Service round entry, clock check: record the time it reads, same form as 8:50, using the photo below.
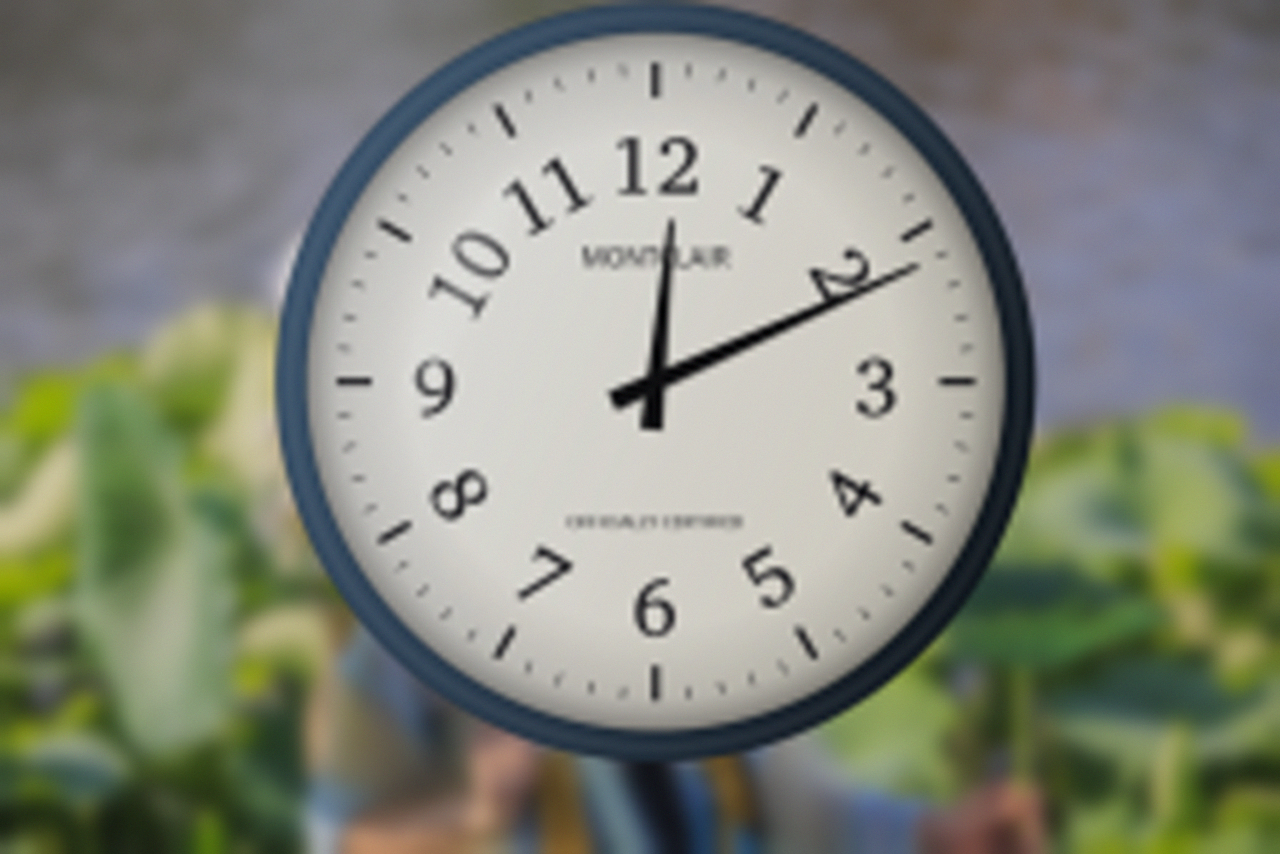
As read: 12:11
